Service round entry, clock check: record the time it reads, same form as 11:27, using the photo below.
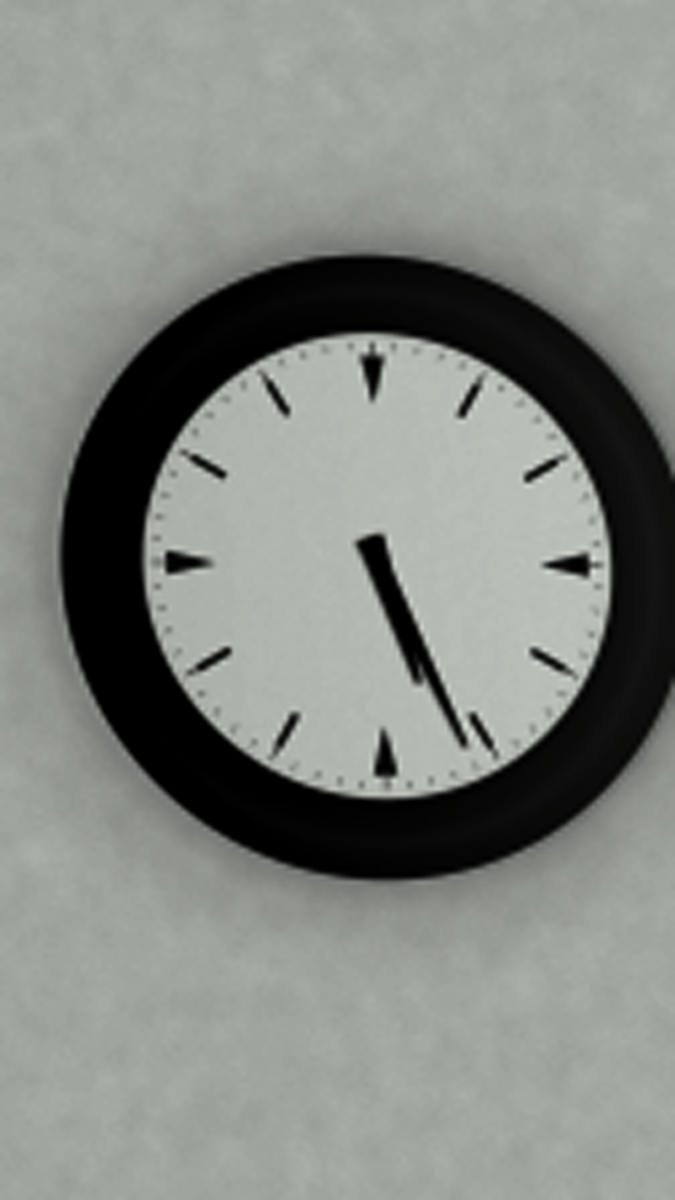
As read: 5:26
